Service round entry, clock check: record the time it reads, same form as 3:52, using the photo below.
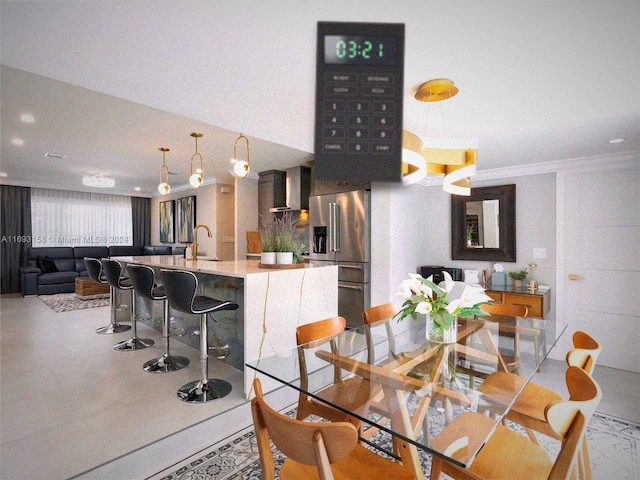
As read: 3:21
